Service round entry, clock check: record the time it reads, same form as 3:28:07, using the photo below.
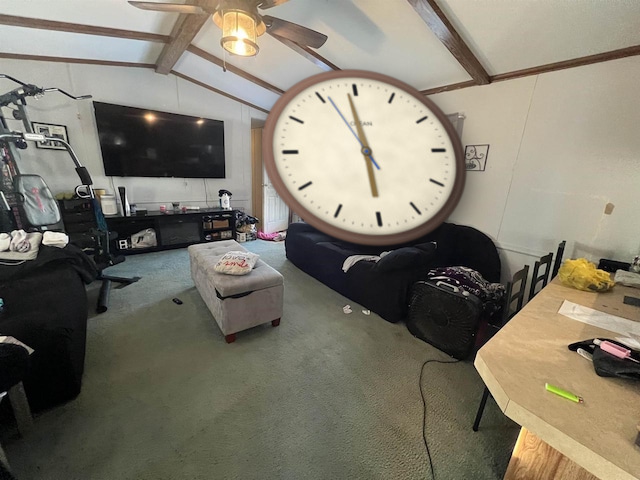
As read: 5:58:56
